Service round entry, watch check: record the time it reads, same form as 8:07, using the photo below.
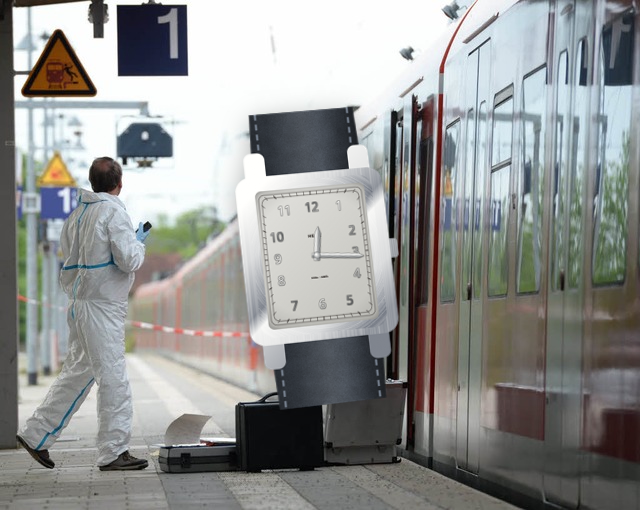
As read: 12:16
